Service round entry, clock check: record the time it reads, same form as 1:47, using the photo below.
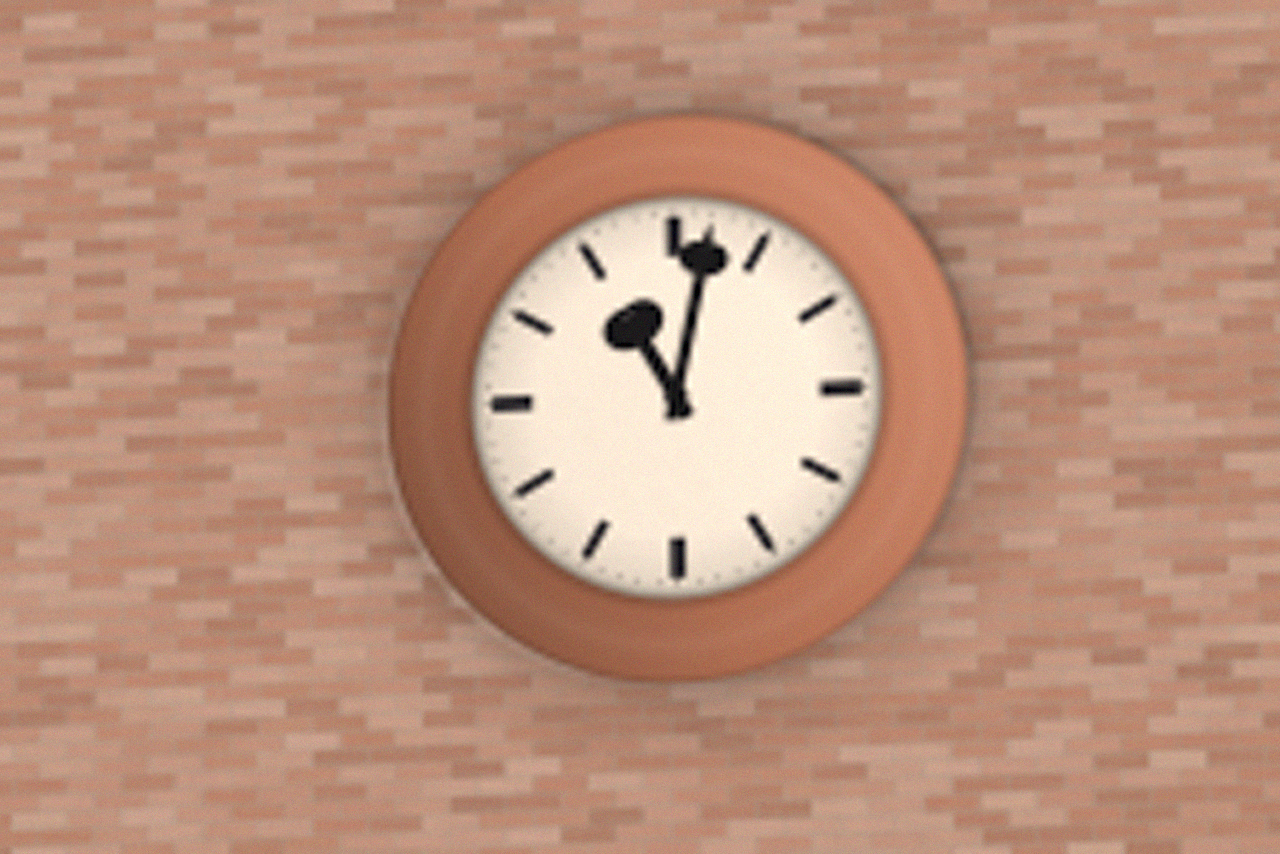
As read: 11:02
